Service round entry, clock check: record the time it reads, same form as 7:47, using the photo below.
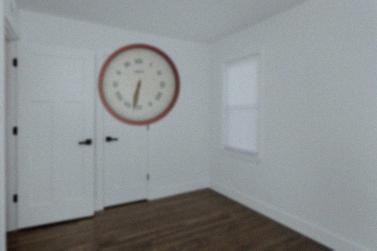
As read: 6:32
